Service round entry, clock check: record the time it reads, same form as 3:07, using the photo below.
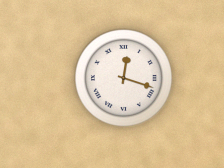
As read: 12:18
